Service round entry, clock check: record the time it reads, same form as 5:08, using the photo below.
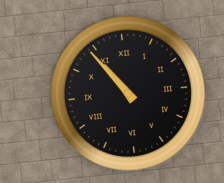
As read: 10:54
